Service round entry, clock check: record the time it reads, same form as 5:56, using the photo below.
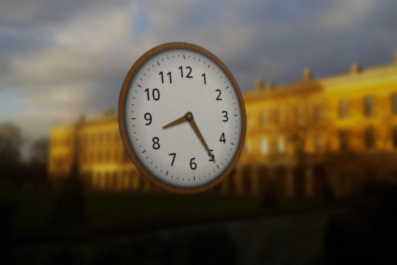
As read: 8:25
